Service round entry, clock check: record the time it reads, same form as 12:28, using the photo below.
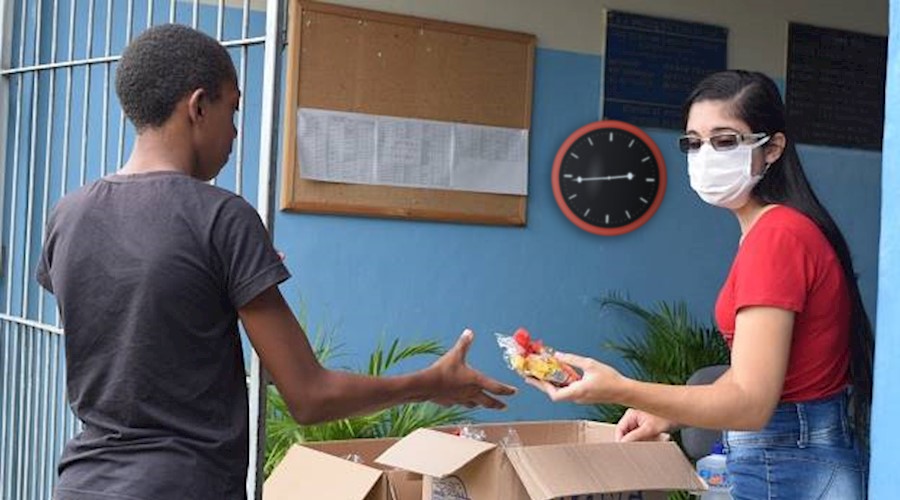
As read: 2:44
